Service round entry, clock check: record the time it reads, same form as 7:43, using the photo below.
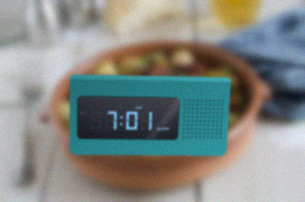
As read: 7:01
